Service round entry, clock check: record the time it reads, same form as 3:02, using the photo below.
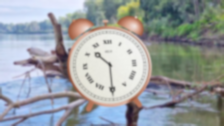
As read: 10:30
